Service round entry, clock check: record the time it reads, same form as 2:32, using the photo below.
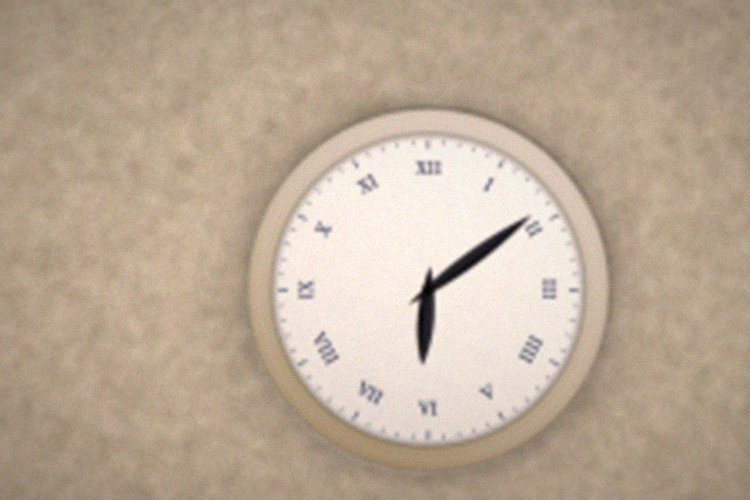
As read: 6:09
